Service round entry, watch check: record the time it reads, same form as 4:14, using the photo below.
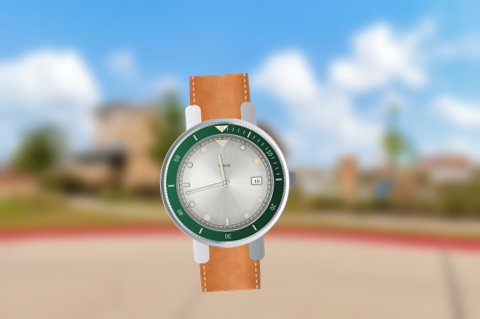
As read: 11:43
